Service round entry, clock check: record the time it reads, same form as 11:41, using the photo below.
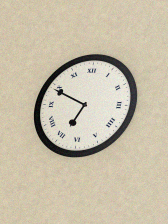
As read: 6:49
